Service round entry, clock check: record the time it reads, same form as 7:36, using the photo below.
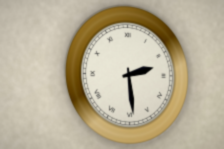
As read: 2:29
